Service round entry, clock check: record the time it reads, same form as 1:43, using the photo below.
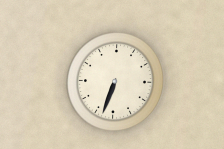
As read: 6:33
